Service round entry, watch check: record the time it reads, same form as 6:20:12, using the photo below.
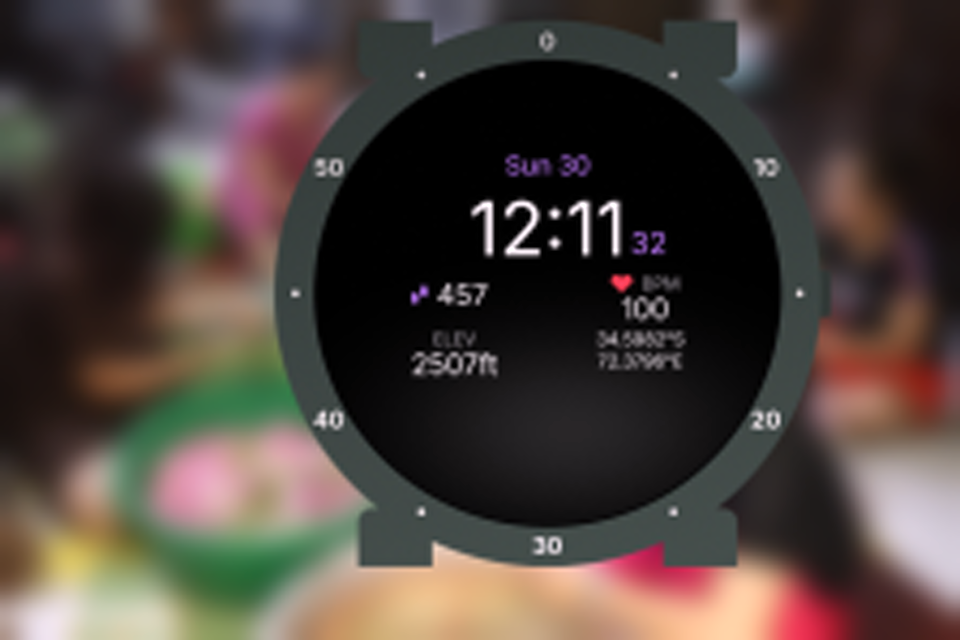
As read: 12:11:32
